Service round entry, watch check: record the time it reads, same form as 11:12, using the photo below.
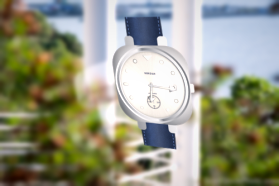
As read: 6:16
